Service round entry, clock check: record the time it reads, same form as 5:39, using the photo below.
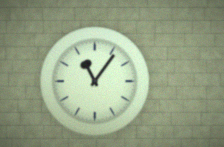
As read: 11:06
